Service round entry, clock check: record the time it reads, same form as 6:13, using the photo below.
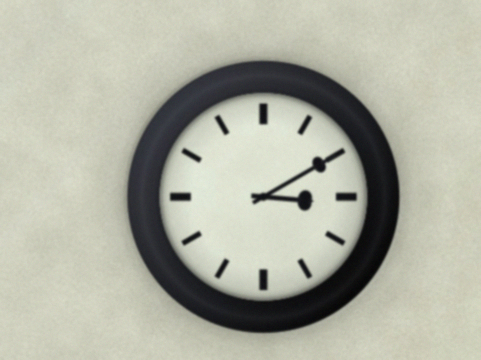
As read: 3:10
